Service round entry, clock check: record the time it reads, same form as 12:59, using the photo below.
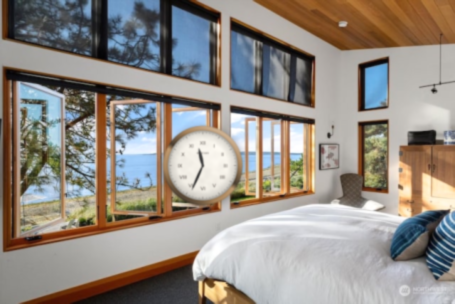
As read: 11:34
